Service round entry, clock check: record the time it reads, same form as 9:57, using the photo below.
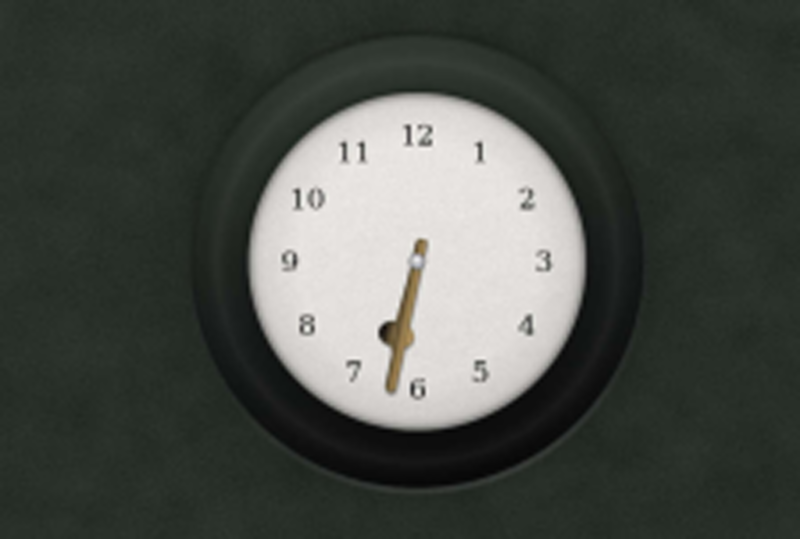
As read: 6:32
